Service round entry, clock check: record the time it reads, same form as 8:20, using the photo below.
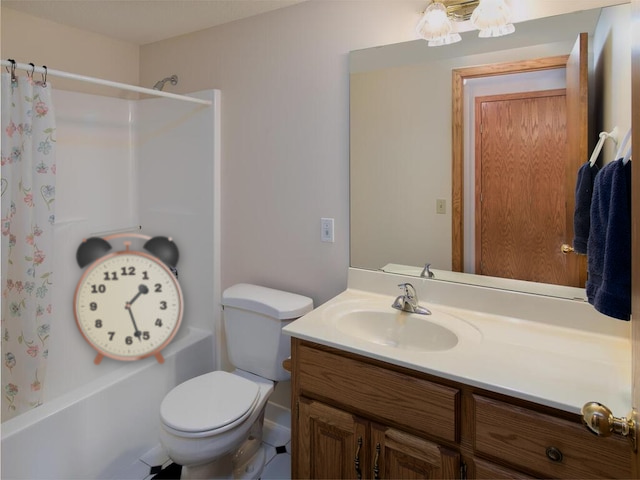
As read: 1:27
